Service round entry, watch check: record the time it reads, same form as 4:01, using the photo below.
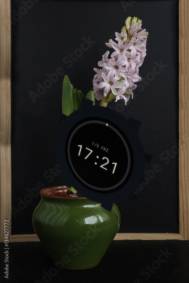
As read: 17:21
